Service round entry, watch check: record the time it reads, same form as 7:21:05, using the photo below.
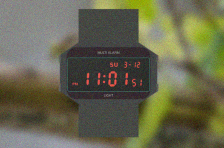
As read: 11:01:51
